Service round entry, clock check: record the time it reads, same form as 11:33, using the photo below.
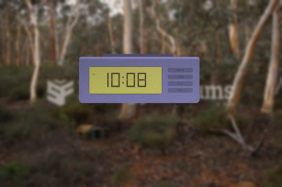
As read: 10:08
